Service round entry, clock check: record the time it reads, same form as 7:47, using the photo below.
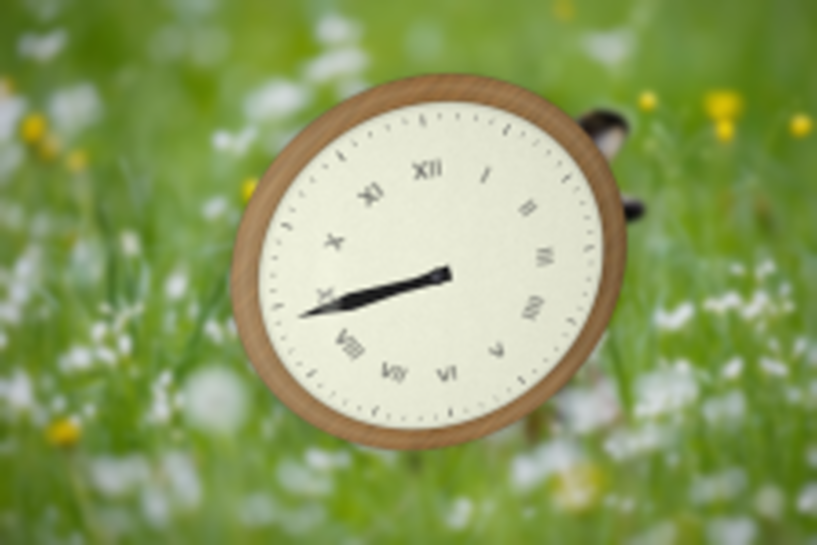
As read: 8:44
